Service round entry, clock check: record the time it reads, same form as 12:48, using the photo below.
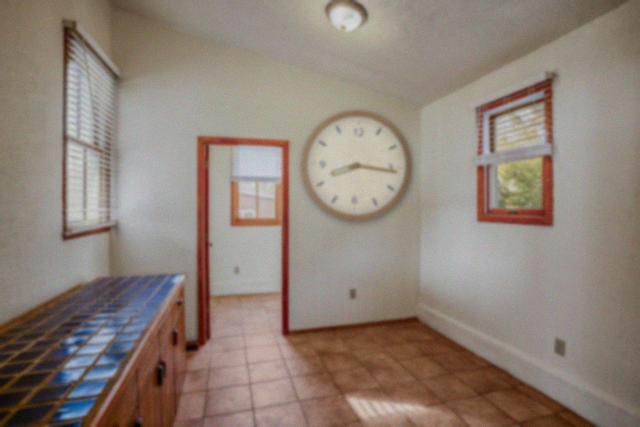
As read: 8:16
